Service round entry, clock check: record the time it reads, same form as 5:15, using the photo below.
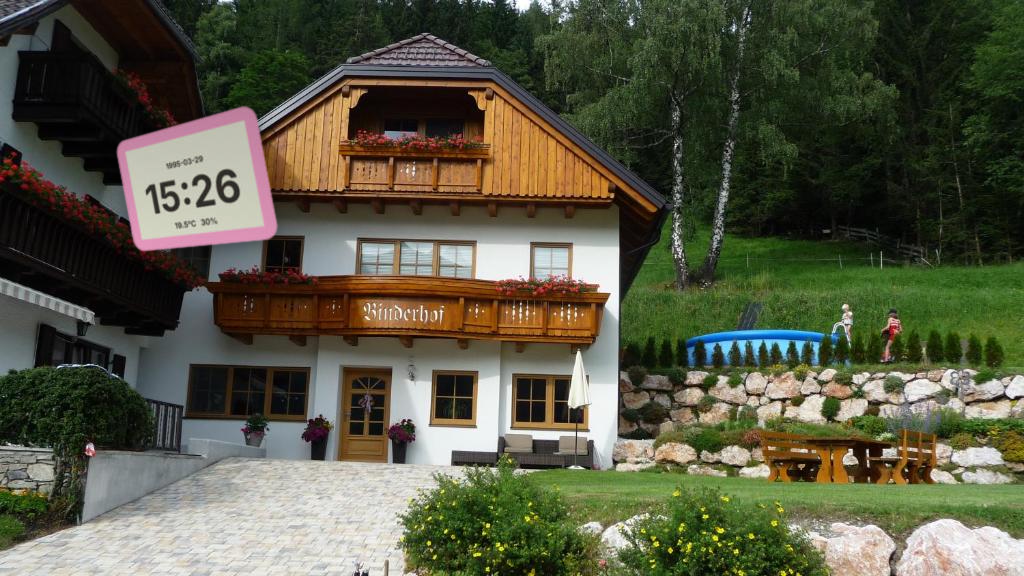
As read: 15:26
